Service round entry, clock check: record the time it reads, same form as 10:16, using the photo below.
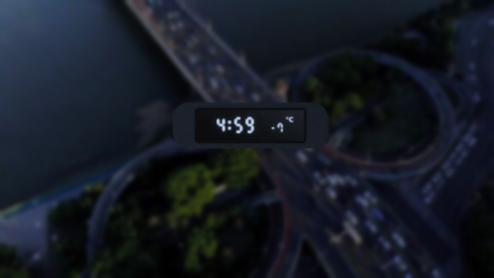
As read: 4:59
